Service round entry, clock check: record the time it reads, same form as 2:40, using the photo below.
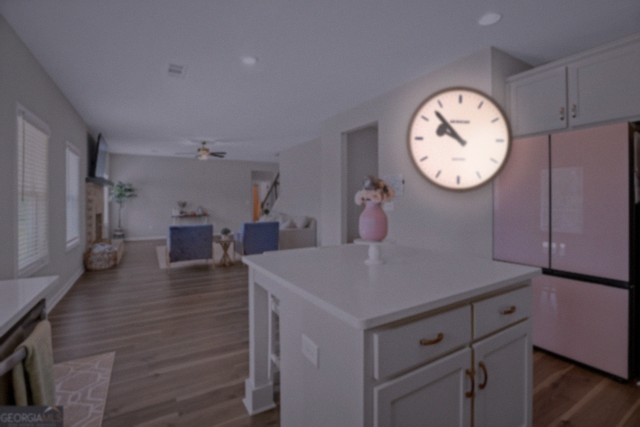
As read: 9:53
